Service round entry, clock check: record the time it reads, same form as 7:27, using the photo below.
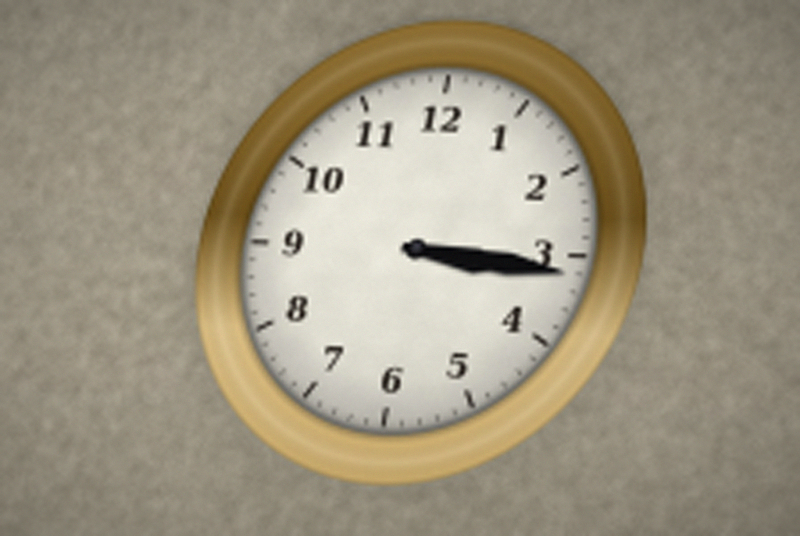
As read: 3:16
